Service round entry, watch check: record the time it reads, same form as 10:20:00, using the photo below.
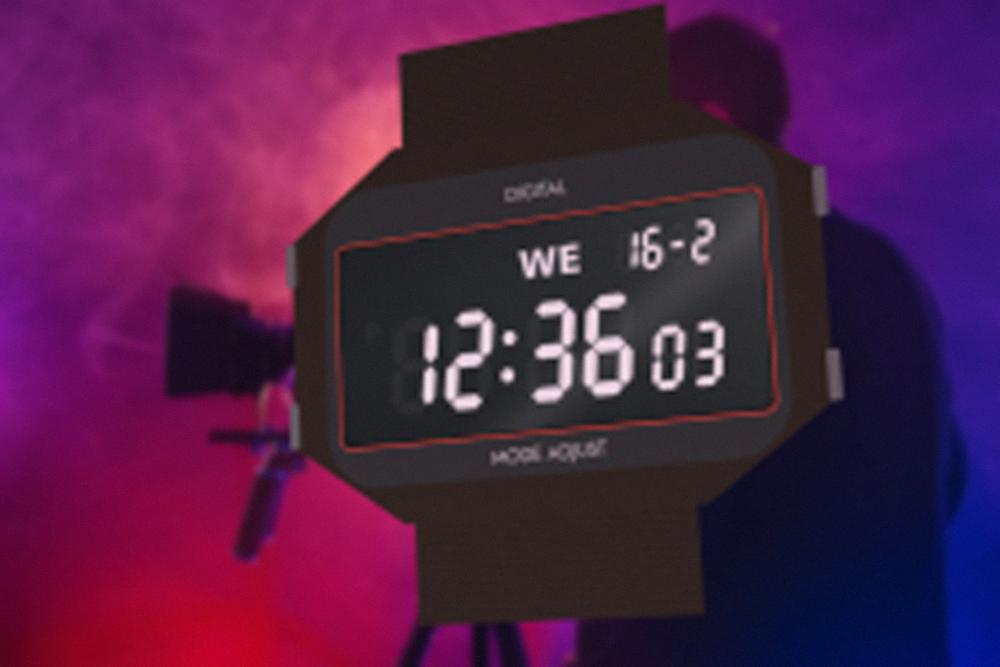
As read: 12:36:03
